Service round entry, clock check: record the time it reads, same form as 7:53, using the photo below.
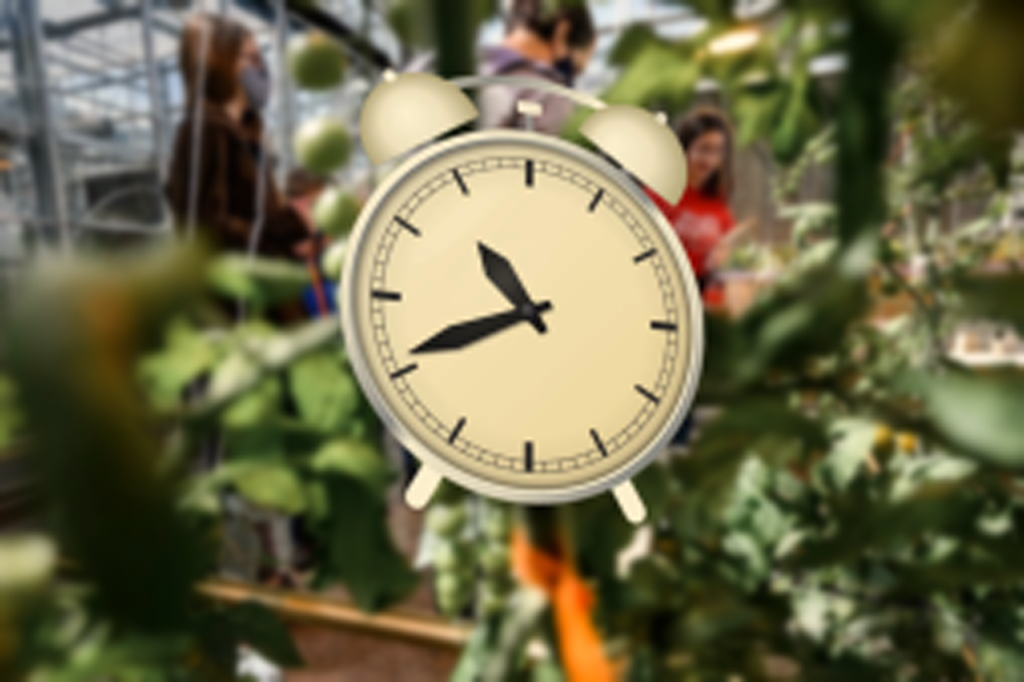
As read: 10:41
